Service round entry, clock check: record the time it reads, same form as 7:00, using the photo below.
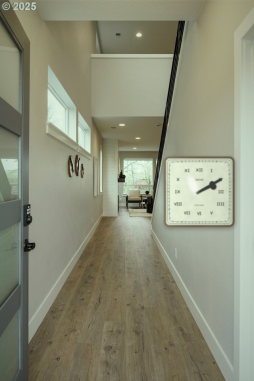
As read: 2:10
